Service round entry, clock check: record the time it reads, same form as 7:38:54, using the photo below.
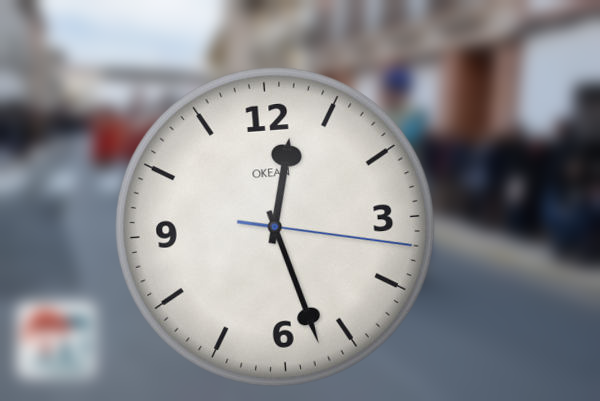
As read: 12:27:17
